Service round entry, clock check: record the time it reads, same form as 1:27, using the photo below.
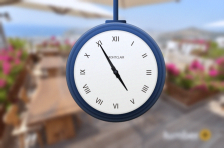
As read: 4:55
